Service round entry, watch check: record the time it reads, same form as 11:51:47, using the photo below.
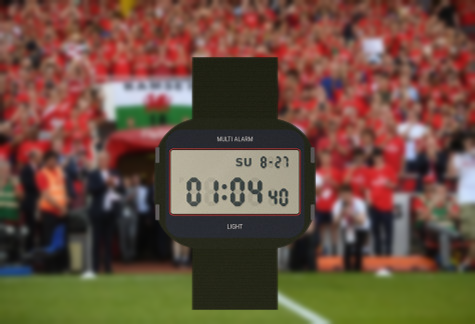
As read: 1:04:40
